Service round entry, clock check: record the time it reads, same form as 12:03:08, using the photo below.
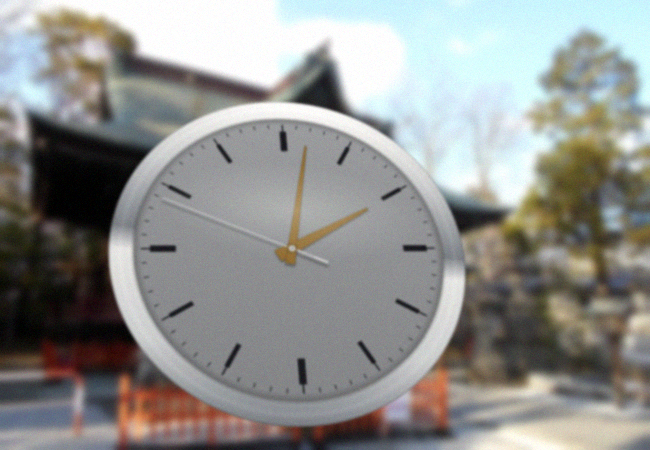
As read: 2:01:49
